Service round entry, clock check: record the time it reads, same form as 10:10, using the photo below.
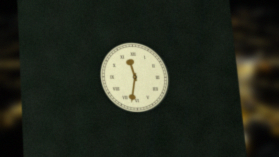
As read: 11:32
